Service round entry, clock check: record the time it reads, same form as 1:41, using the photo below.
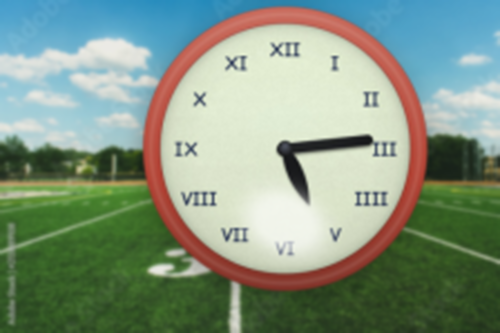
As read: 5:14
